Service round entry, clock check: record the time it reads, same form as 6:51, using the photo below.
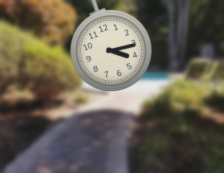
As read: 4:16
